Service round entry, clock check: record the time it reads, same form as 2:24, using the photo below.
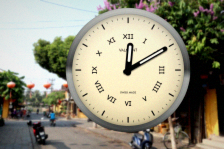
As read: 12:10
